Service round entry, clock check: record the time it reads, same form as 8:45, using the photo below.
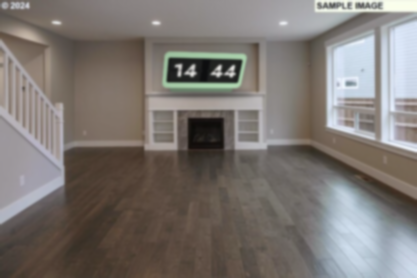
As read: 14:44
